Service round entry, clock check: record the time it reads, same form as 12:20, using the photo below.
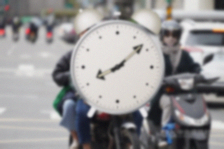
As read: 8:08
